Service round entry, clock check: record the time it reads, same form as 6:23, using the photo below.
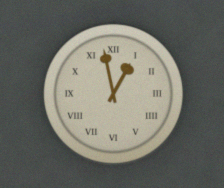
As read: 12:58
